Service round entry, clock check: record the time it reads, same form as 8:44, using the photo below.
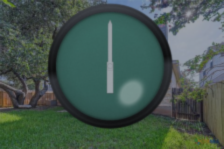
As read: 6:00
